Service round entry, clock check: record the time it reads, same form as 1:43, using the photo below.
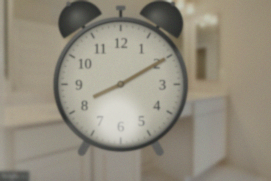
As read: 8:10
